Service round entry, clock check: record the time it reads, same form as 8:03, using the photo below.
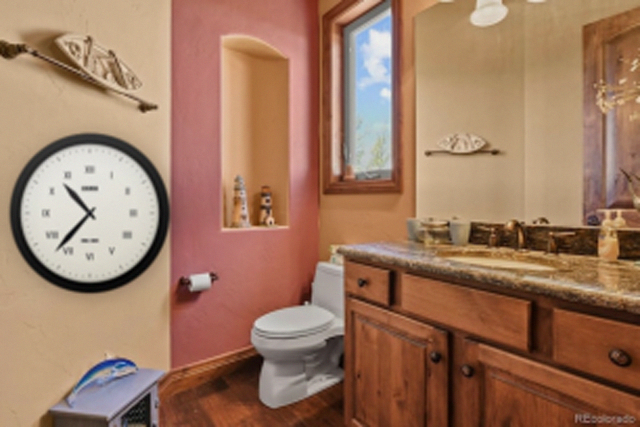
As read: 10:37
